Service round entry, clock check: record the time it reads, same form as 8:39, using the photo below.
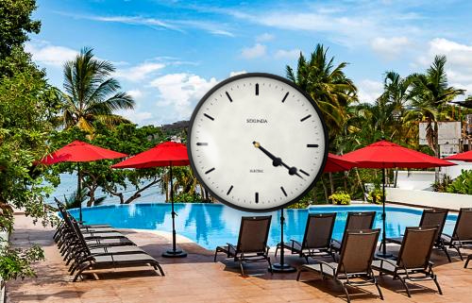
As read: 4:21
